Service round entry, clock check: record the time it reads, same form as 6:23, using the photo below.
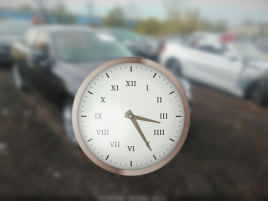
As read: 3:25
